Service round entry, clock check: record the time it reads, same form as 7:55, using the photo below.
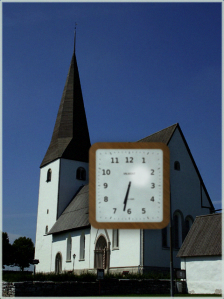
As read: 6:32
